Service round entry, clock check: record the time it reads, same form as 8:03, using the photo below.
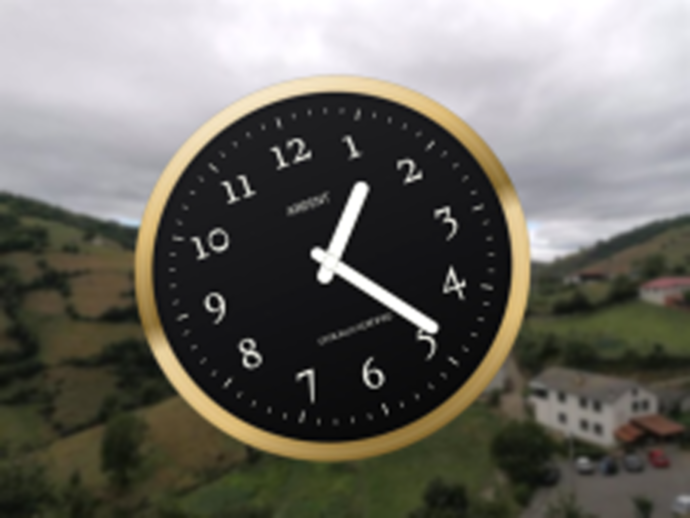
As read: 1:24
